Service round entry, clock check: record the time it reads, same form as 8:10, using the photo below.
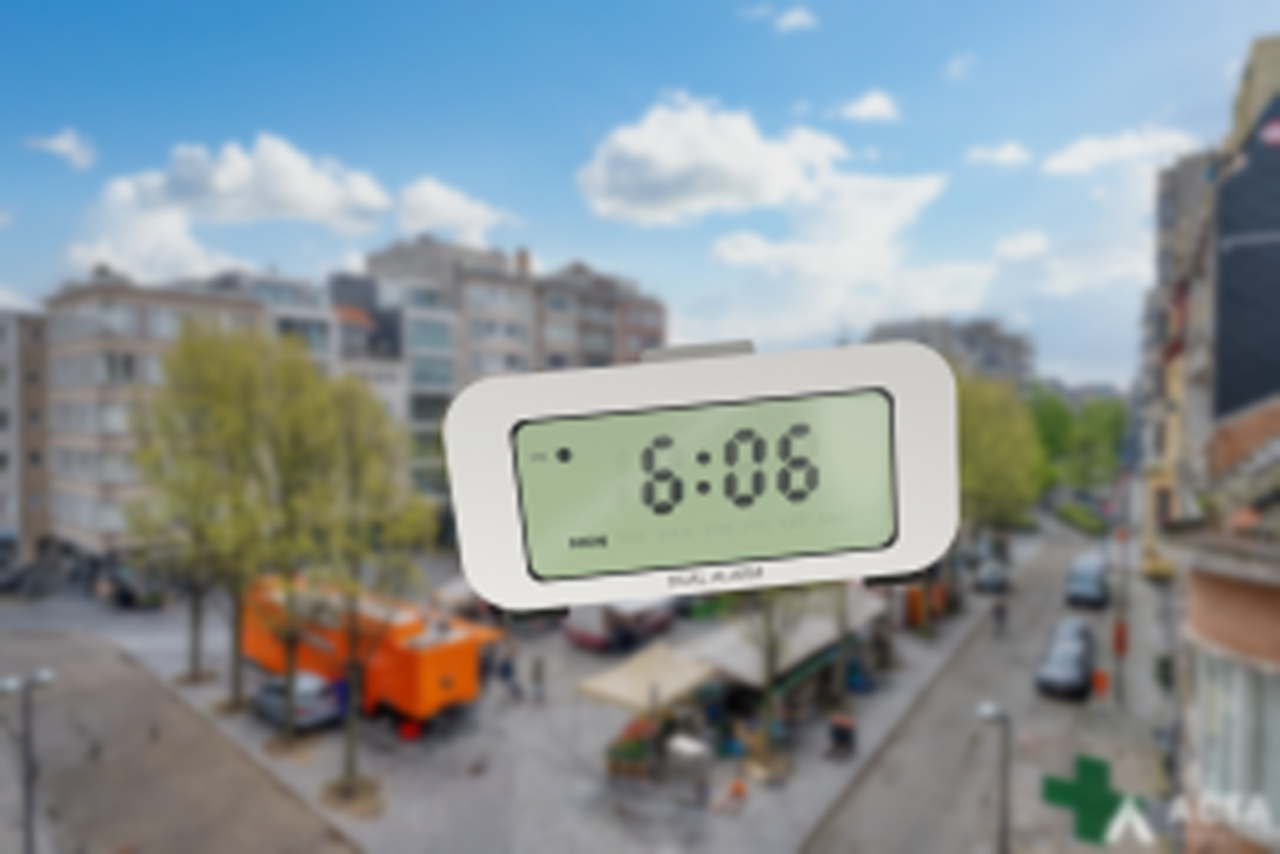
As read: 6:06
